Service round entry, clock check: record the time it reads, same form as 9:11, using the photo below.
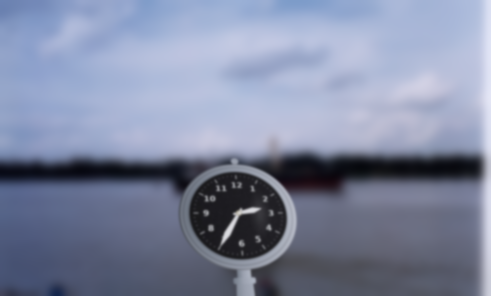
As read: 2:35
